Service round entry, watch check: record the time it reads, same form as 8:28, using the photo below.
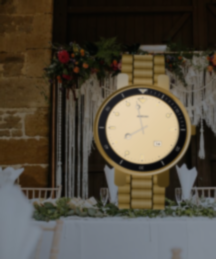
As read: 7:58
